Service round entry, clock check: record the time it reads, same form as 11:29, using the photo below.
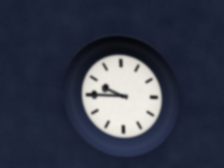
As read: 9:45
